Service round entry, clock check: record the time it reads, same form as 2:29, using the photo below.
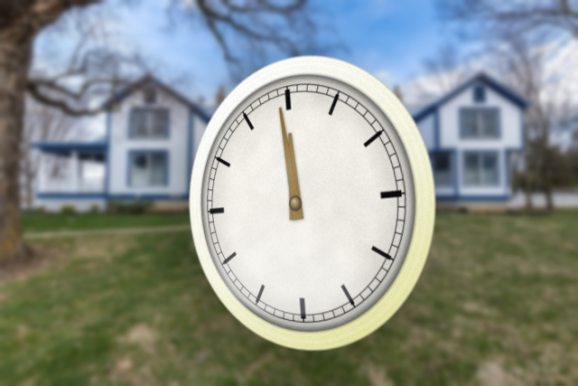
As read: 11:59
